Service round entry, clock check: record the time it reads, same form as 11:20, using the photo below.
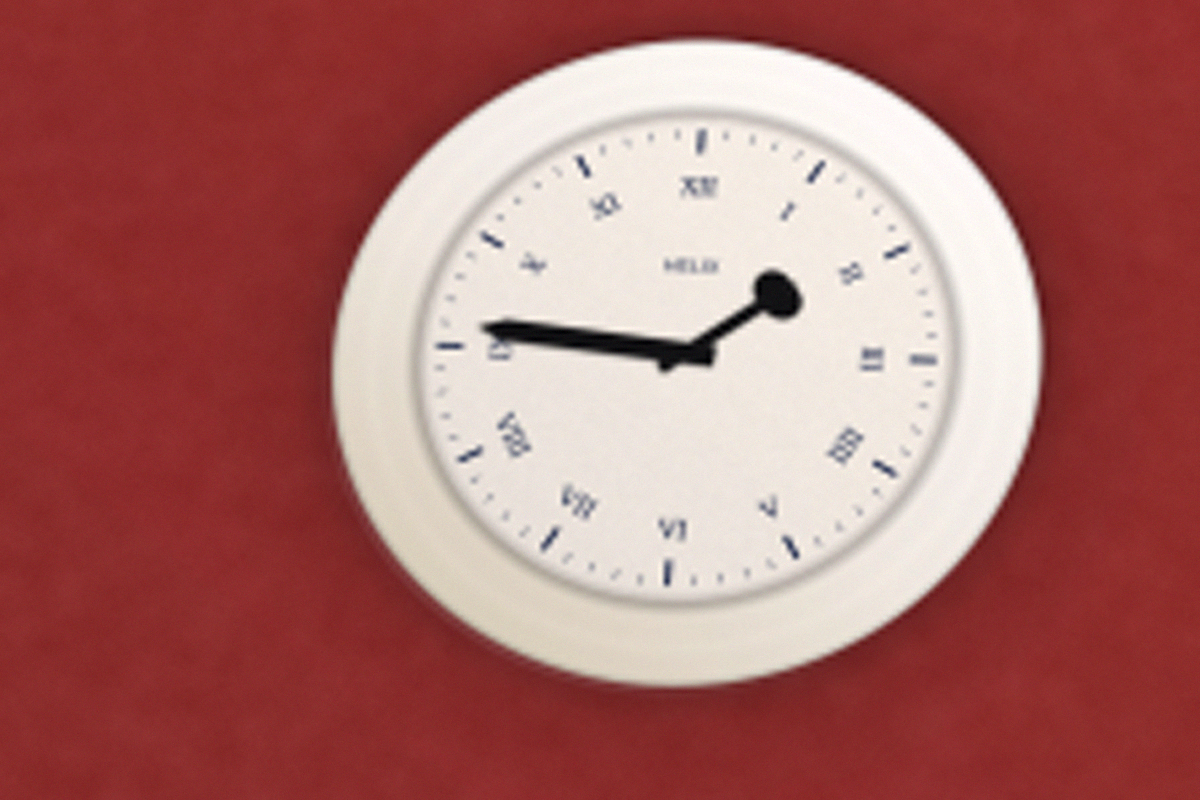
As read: 1:46
